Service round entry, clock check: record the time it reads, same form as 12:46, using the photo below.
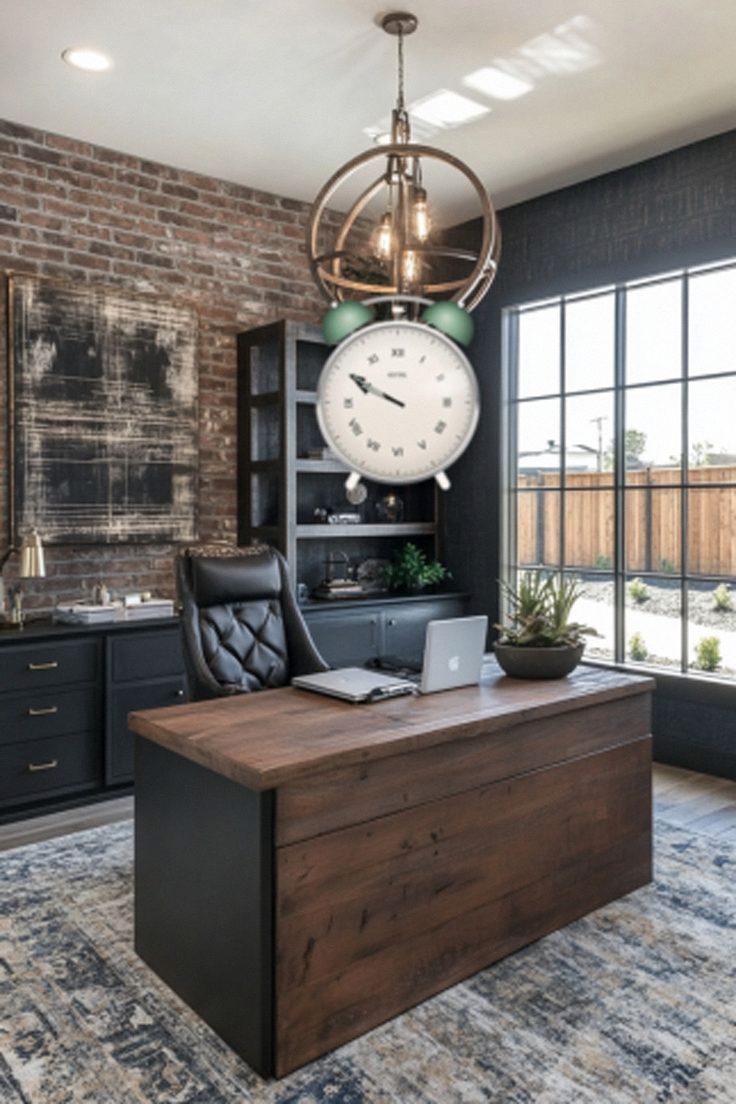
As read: 9:50
